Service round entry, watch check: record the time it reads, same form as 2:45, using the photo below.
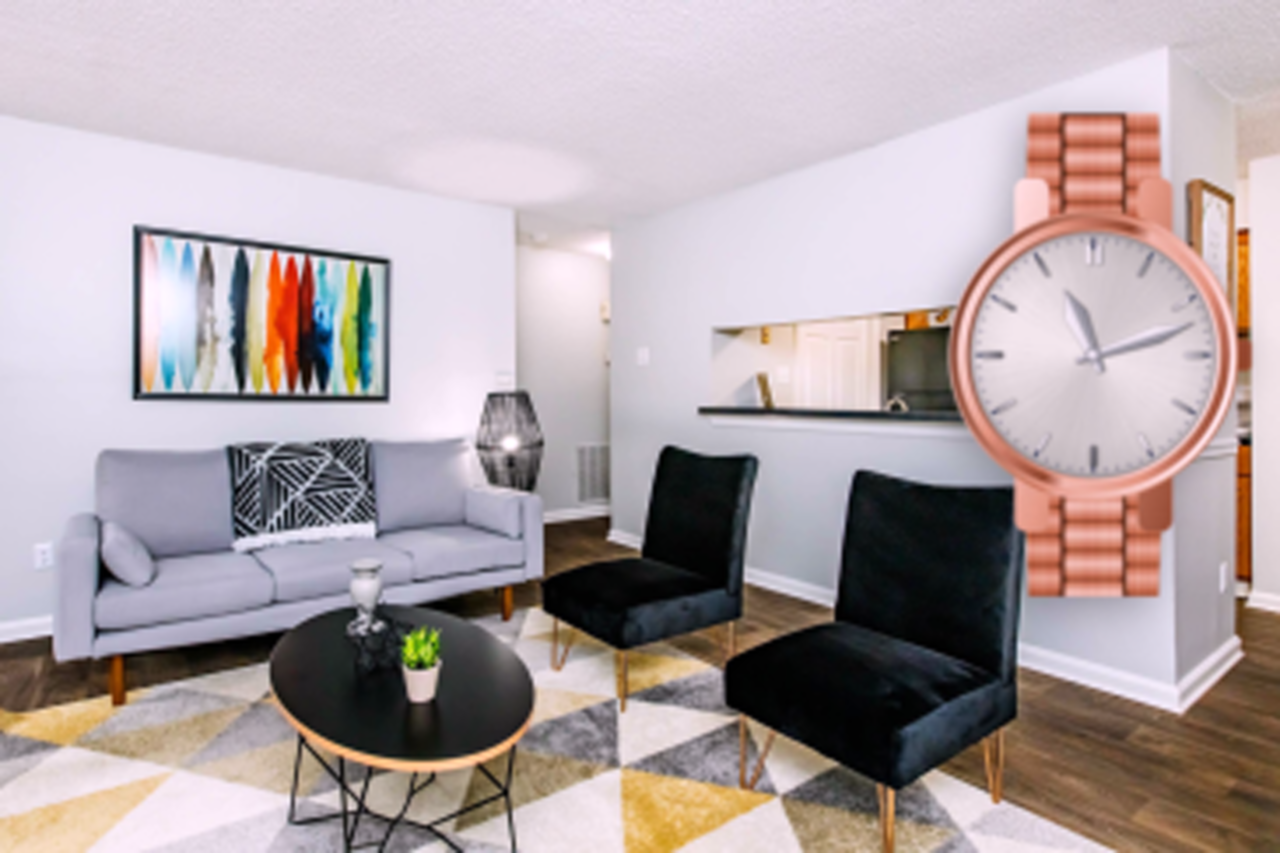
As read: 11:12
